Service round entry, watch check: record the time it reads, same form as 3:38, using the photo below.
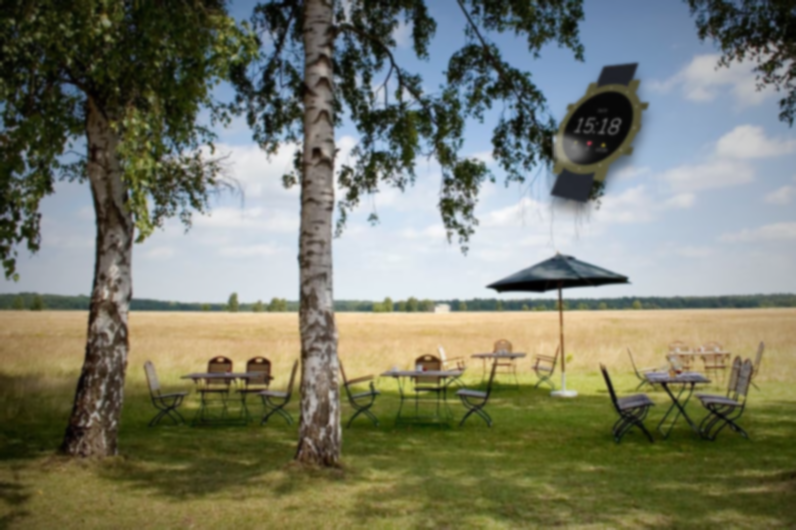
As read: 15:18
